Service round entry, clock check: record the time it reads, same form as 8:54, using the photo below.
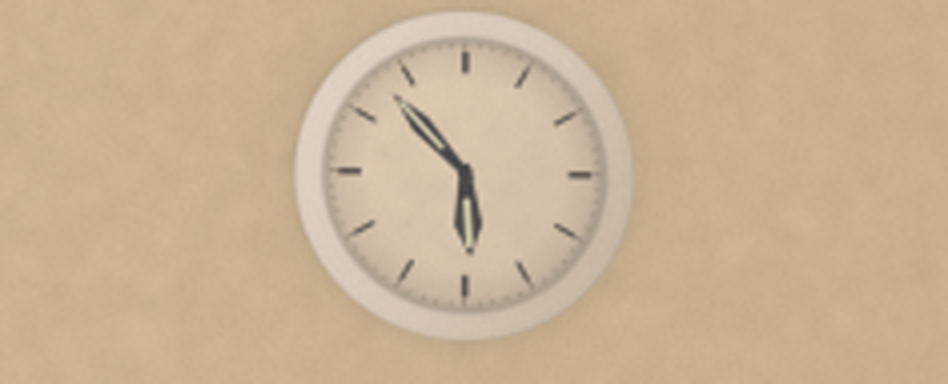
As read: 5:53
